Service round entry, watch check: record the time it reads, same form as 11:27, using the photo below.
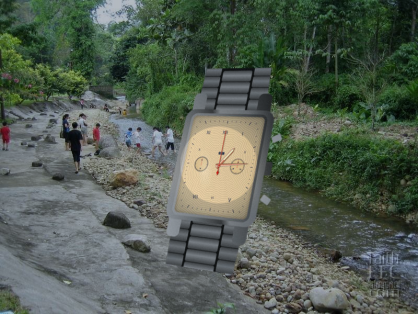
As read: 1:14
